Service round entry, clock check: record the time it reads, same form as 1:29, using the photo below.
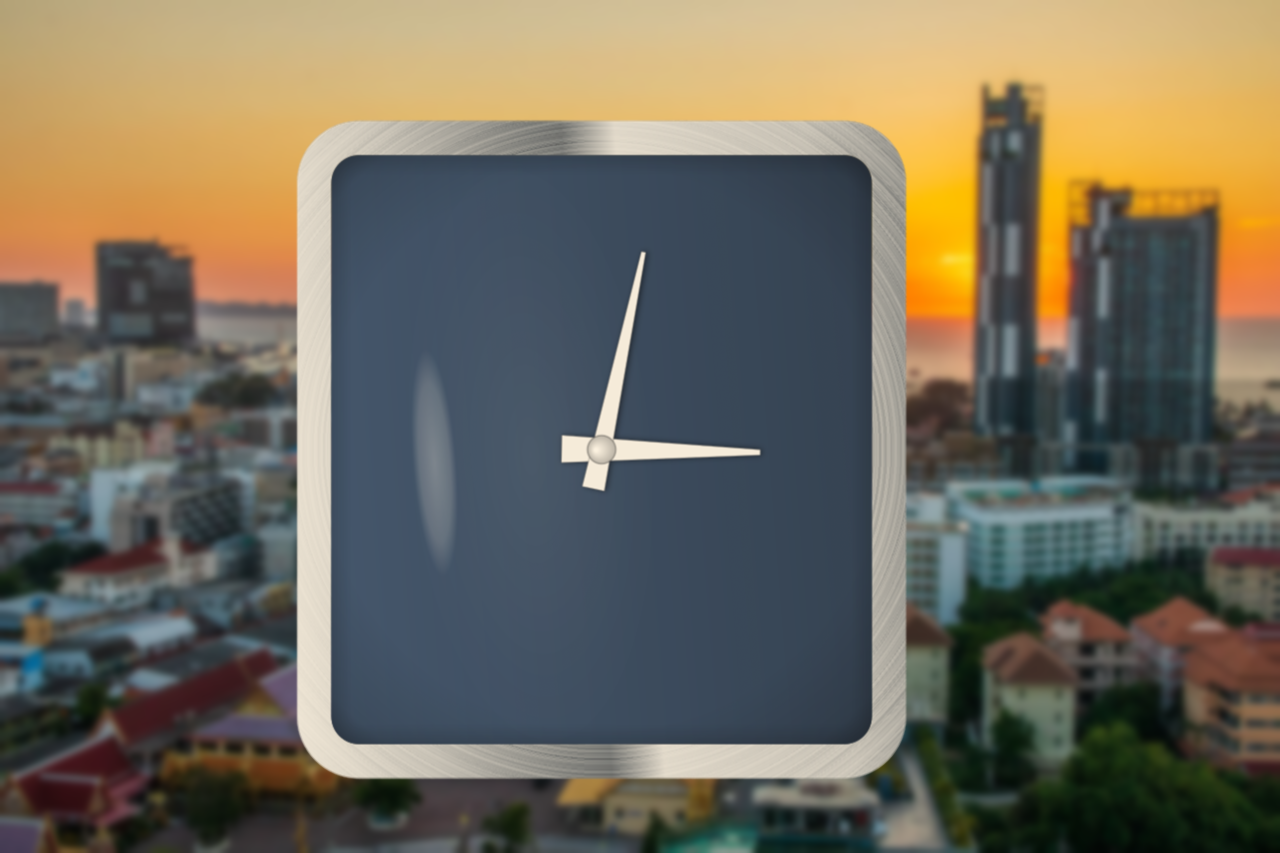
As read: 3:02
